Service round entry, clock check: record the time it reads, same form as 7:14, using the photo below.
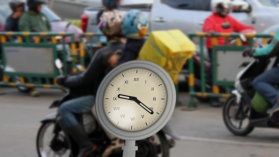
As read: 9:21
